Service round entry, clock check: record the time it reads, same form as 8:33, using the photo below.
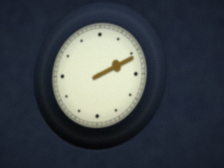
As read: 2:11
